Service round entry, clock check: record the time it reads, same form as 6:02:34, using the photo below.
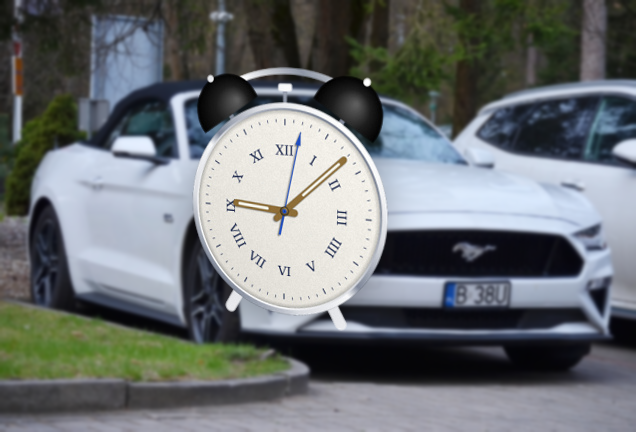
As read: 9:08:02
